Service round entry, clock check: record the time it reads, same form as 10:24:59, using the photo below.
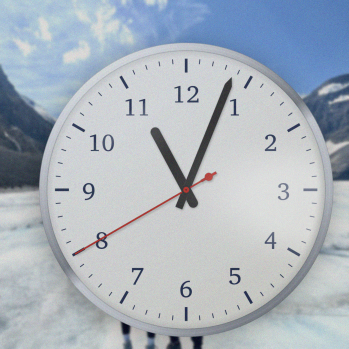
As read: 11:03:40
